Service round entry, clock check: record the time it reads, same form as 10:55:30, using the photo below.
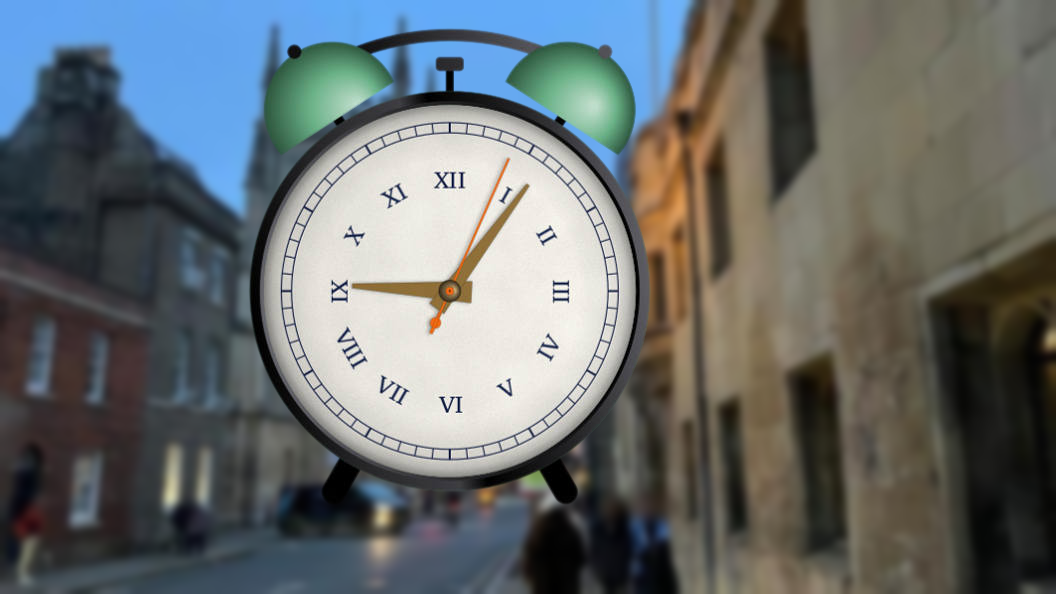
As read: 9:06:04
